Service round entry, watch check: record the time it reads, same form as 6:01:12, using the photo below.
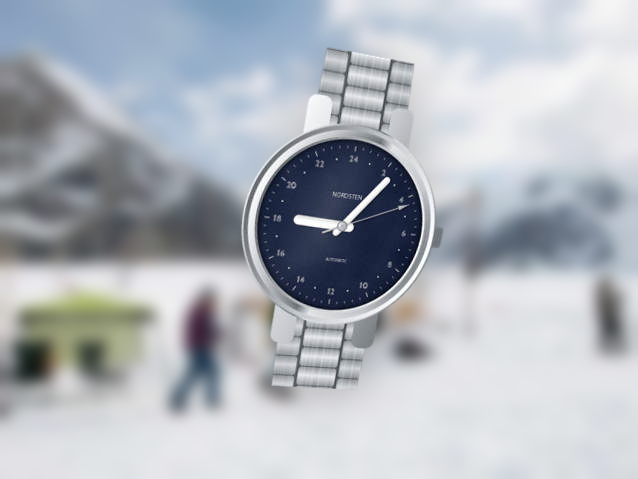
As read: 18:06:11
